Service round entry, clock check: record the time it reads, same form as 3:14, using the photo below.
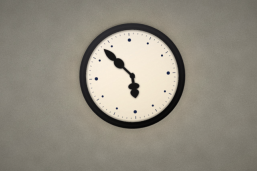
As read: 5:53
